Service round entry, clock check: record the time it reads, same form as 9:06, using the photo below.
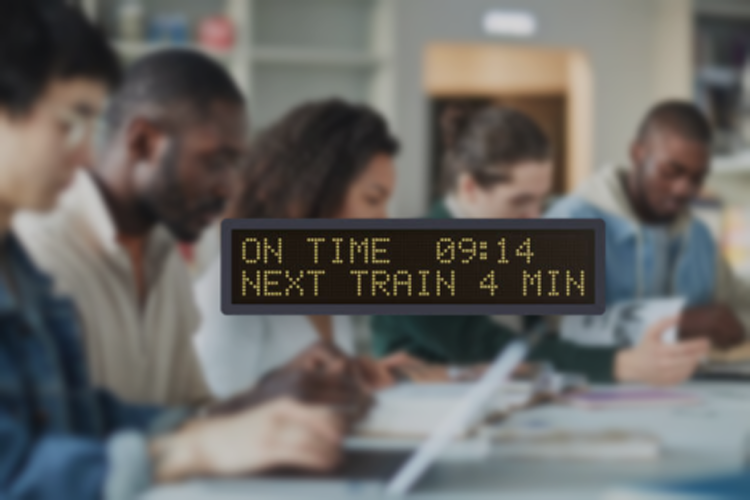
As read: 9:14
